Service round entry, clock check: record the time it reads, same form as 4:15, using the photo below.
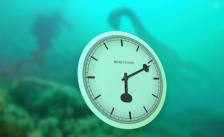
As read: 6:11
